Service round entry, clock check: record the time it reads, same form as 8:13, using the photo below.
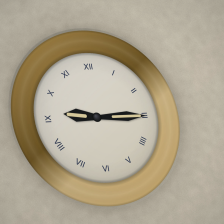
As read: 9:15
